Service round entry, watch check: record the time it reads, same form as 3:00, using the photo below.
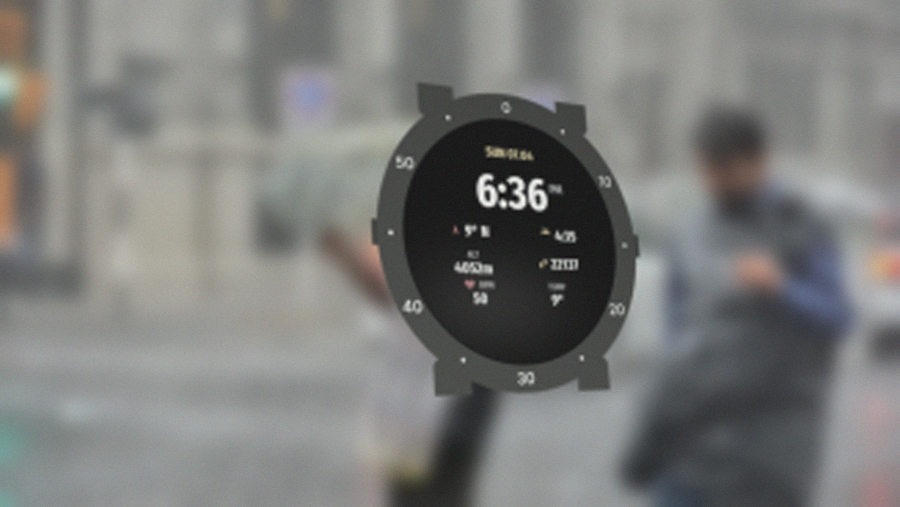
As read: 6:36
